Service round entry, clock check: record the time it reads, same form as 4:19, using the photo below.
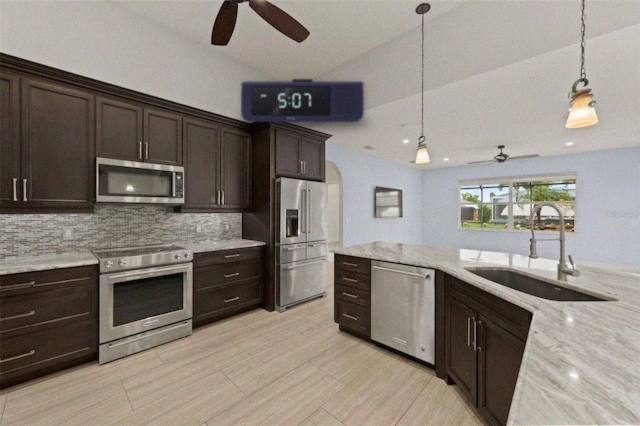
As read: 5:07
